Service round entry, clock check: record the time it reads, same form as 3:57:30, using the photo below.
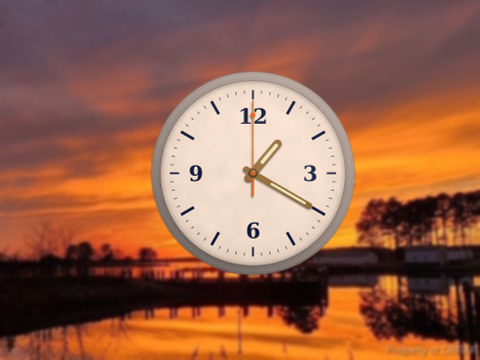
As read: 1:20:00
